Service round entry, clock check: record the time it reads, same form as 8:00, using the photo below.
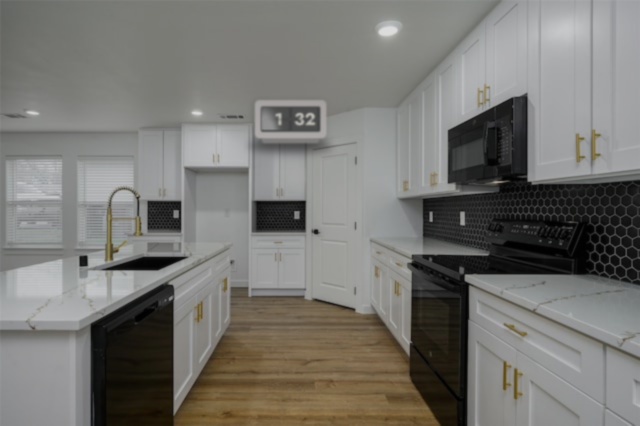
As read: 1:32
